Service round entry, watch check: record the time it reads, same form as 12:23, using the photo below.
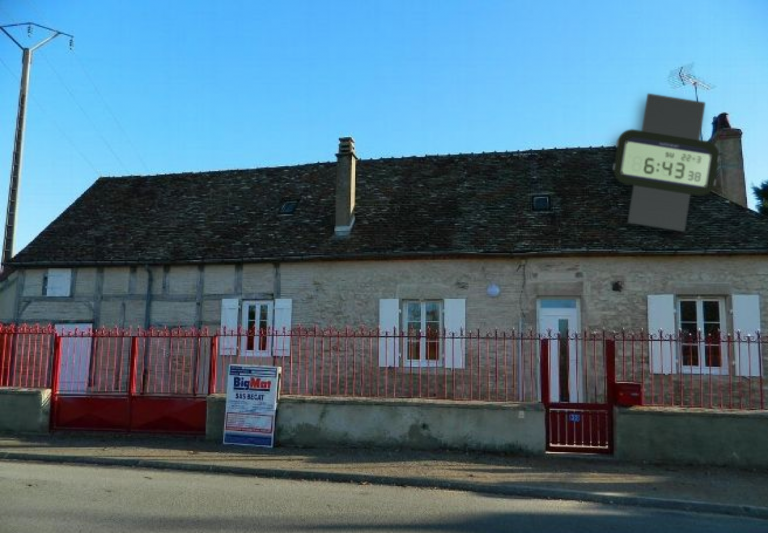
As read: 6:43
